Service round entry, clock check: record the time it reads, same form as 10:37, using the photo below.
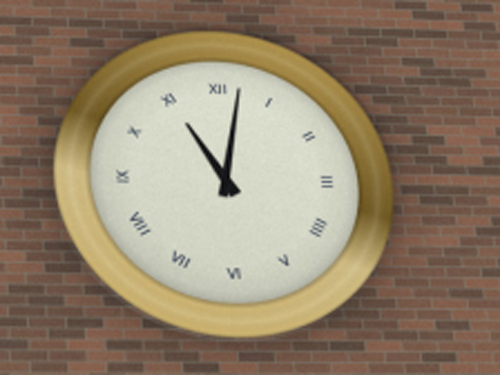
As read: 11:02
